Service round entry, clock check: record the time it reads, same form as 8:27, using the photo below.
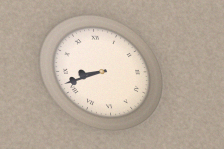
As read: 8:42
